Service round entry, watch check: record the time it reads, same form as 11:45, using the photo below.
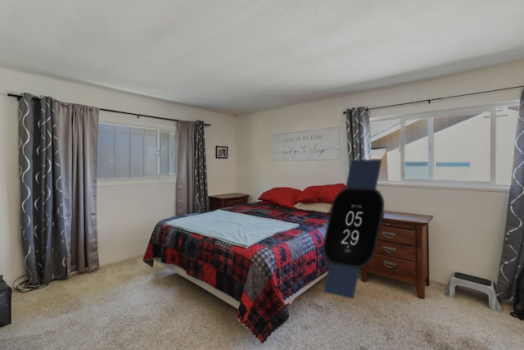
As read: 5:29
